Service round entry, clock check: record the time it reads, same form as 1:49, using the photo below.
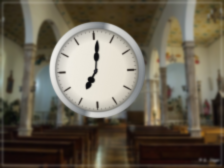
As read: 7:01
